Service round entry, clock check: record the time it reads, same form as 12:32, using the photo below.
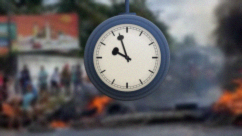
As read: 9:57
